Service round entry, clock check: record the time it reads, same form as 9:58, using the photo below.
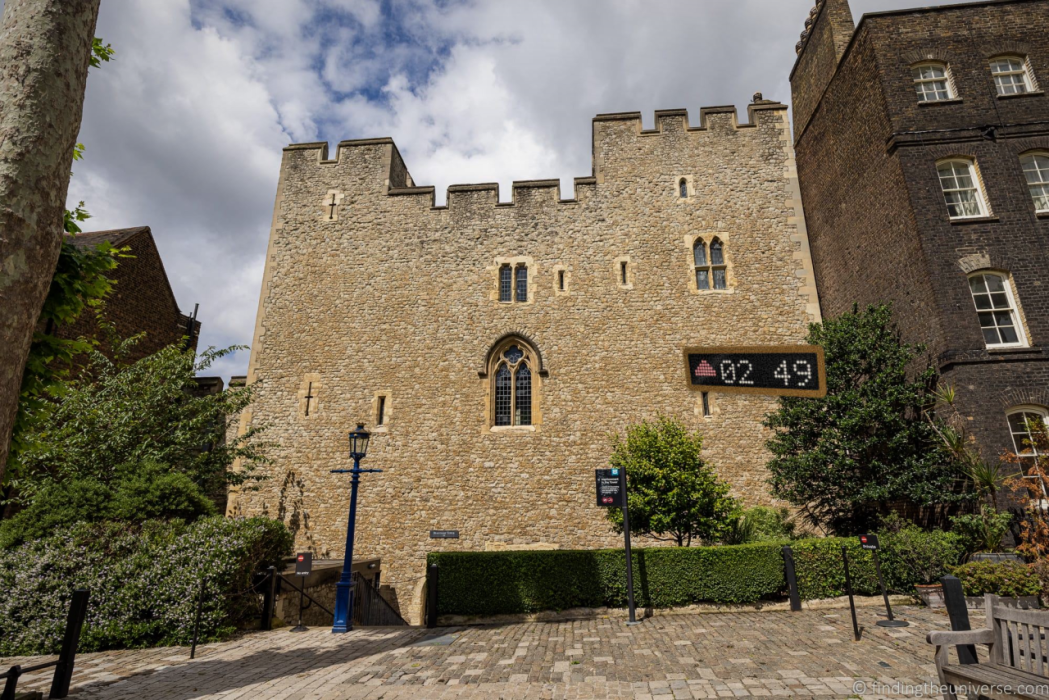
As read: 2:49
